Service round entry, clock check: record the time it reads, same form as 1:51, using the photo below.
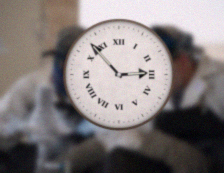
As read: 2:53
